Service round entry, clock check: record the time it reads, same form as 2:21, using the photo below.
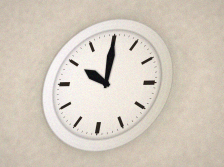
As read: 10:00
